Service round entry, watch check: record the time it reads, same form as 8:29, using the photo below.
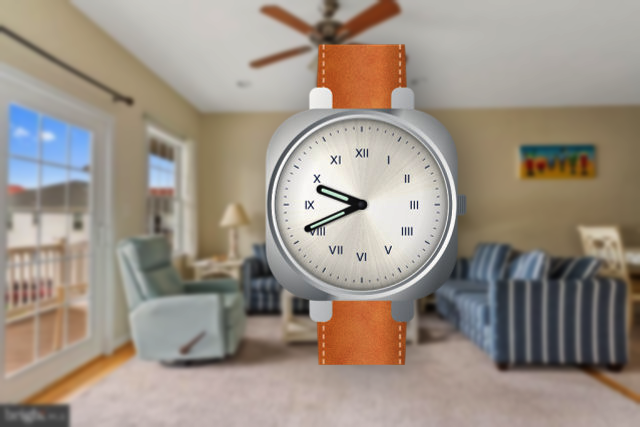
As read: 9:41
